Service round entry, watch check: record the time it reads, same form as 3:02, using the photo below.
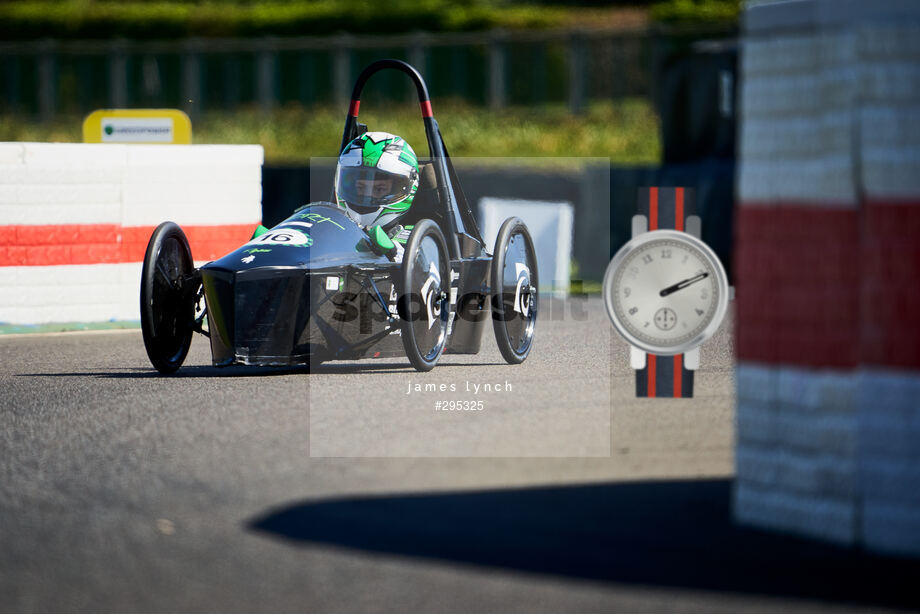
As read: 2:11
